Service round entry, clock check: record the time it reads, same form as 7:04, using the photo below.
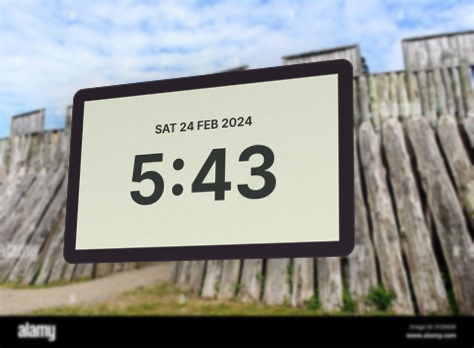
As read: 5:43
